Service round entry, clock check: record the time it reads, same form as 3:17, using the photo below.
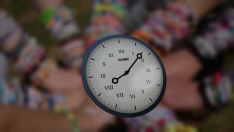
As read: 8:08
